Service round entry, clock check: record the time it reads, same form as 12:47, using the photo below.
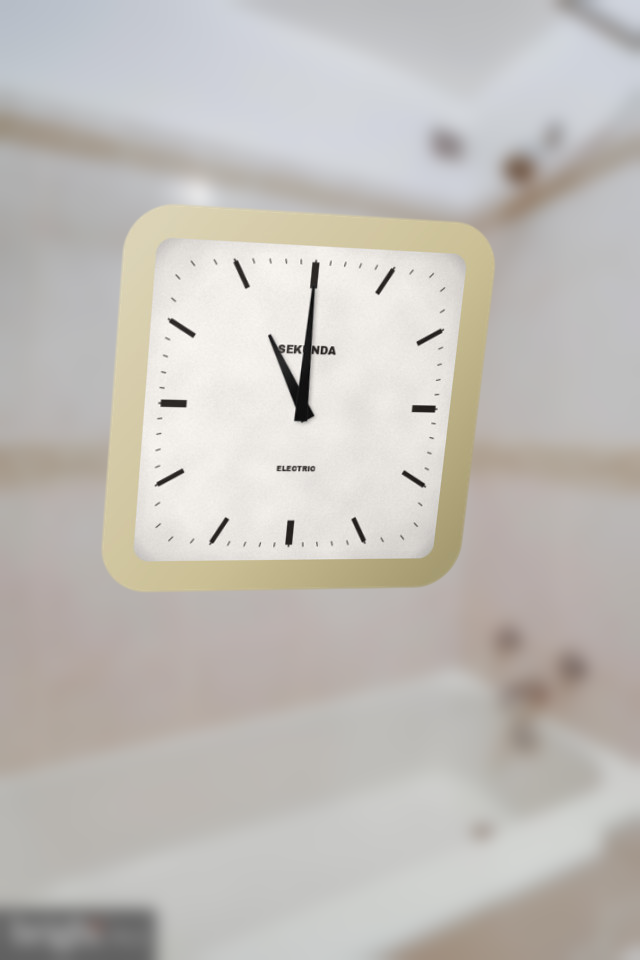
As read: 11:00
